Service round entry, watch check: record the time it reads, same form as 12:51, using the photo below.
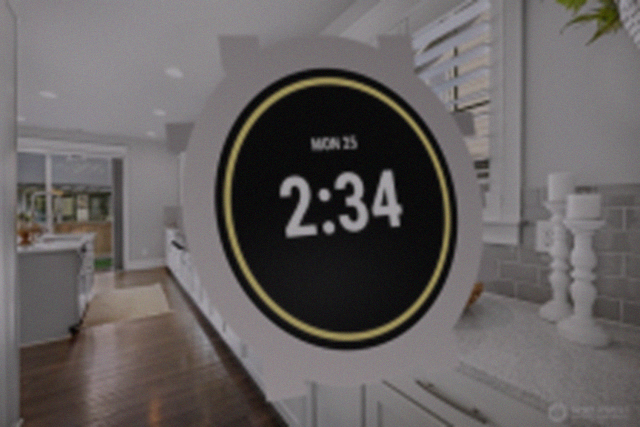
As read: 2:34
